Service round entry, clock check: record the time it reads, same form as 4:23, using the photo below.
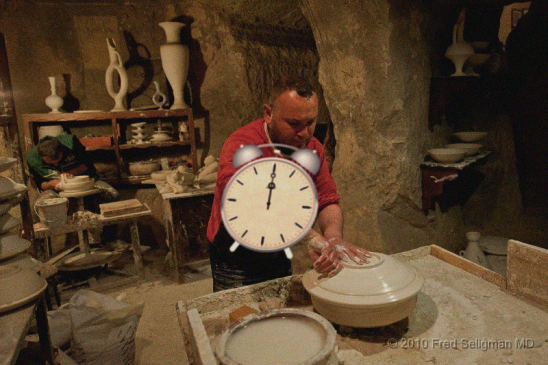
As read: 12:00
